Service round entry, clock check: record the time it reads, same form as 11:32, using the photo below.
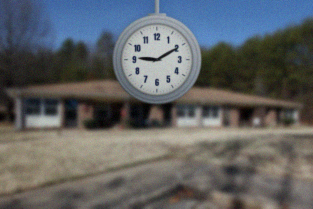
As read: 9:10
